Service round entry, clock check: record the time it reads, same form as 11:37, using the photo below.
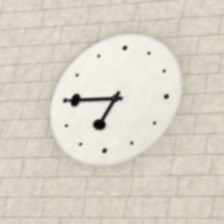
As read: 6:45
